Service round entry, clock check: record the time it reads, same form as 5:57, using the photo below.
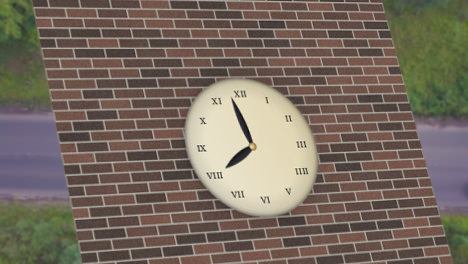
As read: 7:58
